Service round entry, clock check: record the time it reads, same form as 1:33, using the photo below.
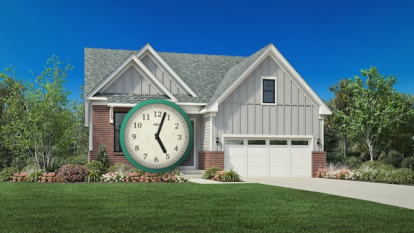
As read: 5:03
